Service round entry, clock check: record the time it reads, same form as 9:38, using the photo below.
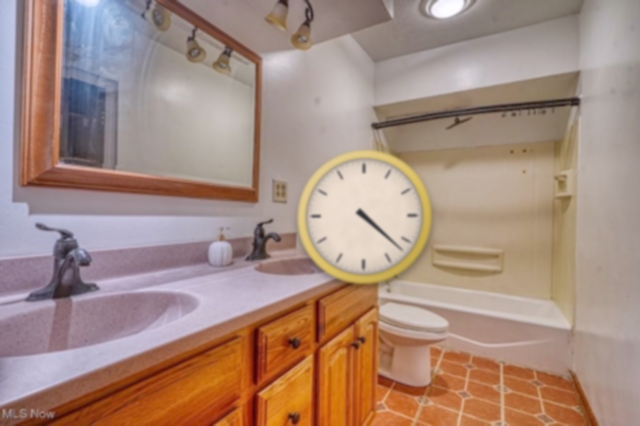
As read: 4:22
